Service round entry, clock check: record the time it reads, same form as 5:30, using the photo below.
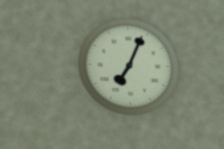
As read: 7:04
